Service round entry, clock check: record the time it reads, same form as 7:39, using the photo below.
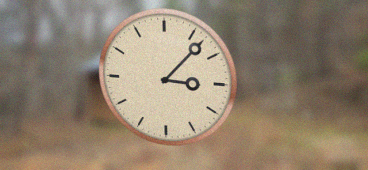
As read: 3:07
